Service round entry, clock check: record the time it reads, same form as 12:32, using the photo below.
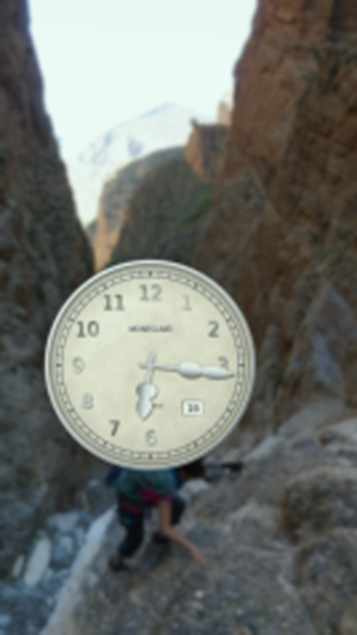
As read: 6:16
